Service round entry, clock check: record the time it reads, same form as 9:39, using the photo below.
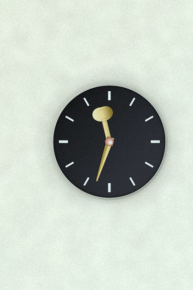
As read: 11:33
